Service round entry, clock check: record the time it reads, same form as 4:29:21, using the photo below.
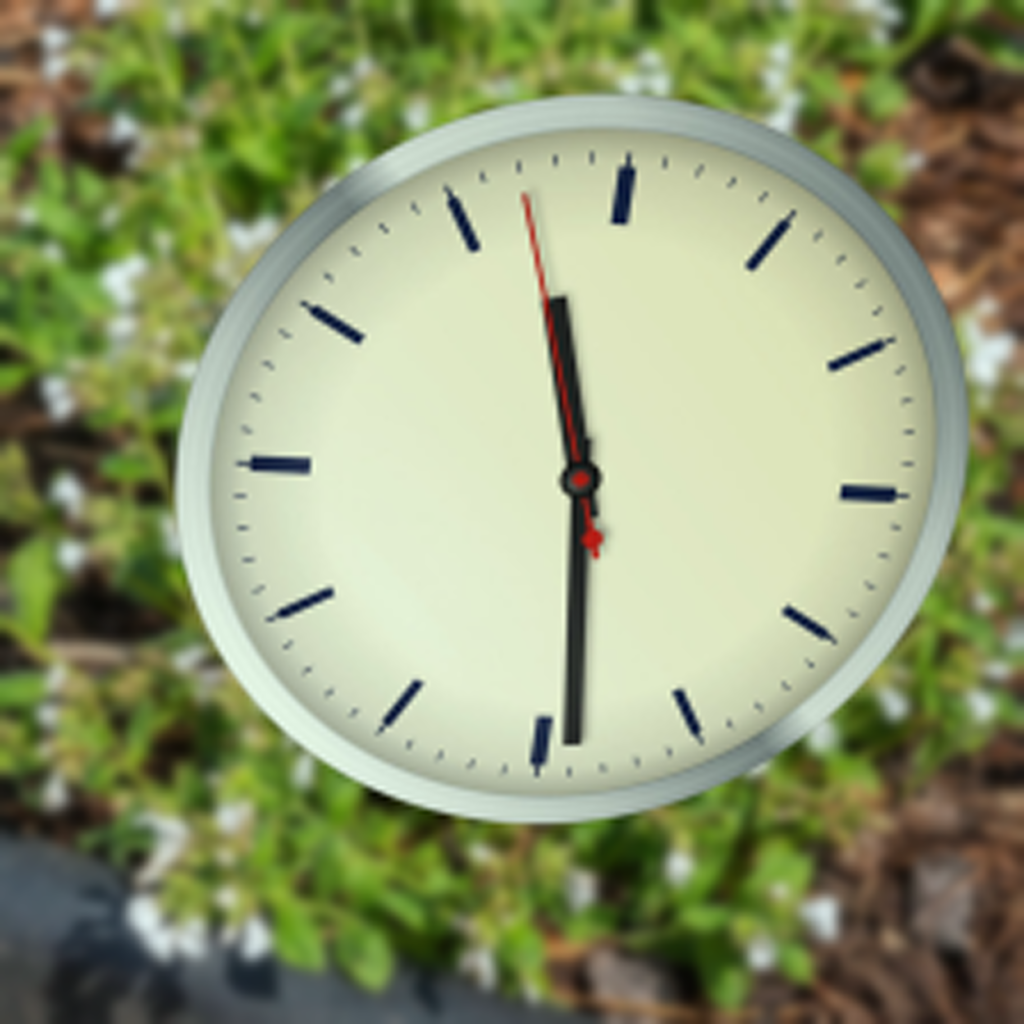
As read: 11:28:57
